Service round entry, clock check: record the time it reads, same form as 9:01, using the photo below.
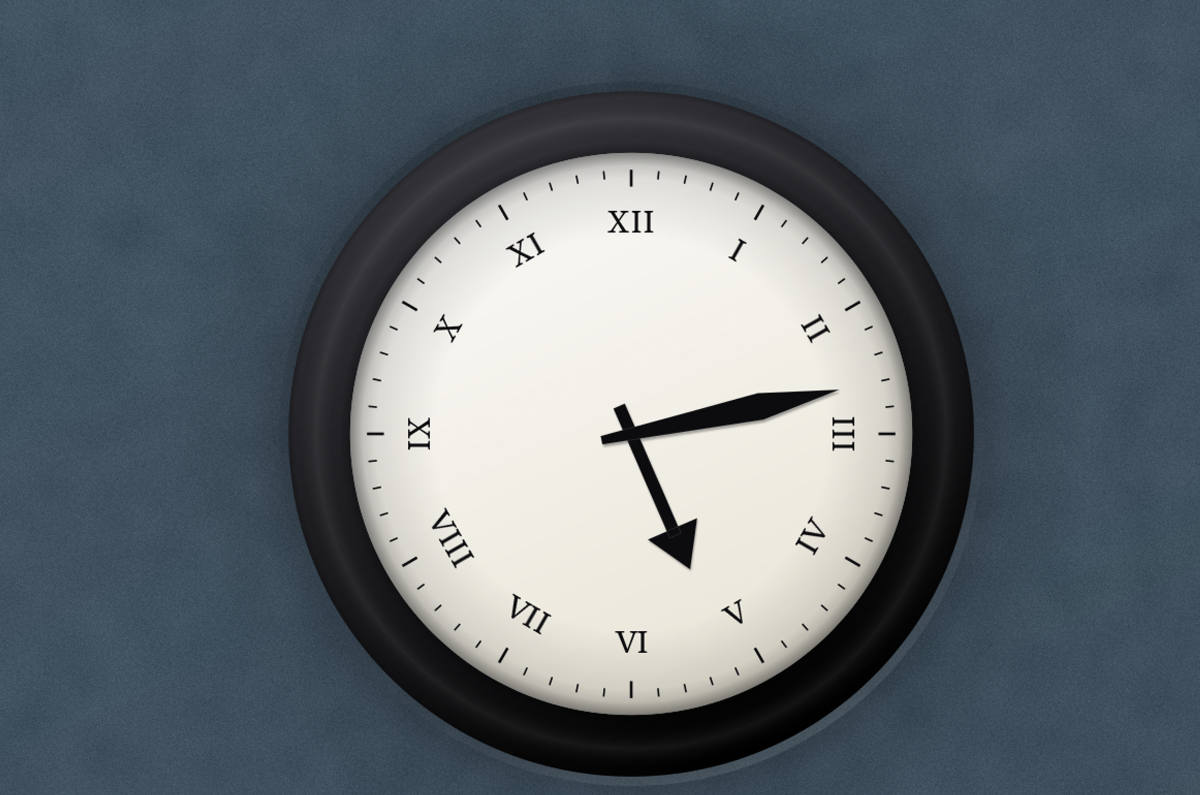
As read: 5:13
